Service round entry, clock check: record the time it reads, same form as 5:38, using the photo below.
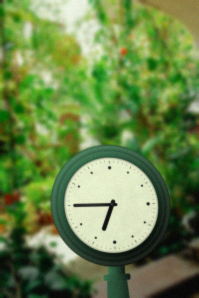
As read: 6:45
